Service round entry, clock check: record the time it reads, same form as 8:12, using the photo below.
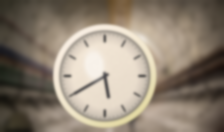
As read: 5:40
